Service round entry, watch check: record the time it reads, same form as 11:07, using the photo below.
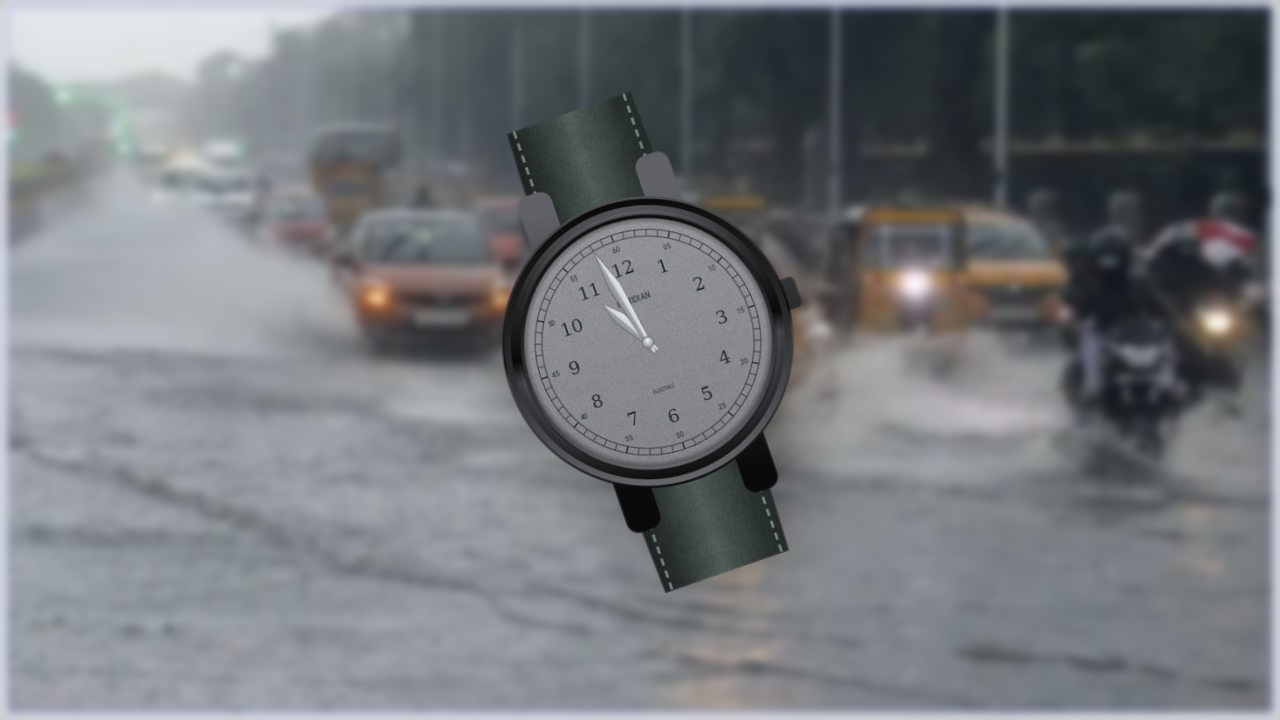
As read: 10:58
